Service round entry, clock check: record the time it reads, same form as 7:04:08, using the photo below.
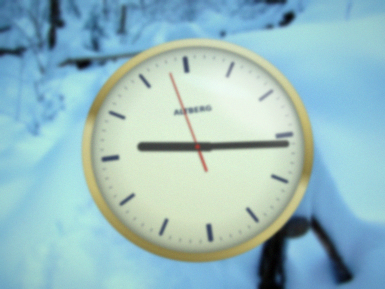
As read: 9:15:58
